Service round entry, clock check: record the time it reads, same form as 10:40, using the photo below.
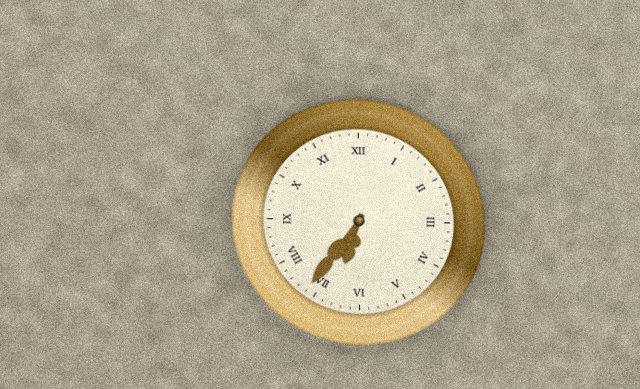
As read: 6:36
